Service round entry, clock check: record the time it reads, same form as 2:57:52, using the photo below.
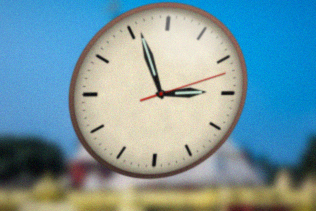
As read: 2:56:12
